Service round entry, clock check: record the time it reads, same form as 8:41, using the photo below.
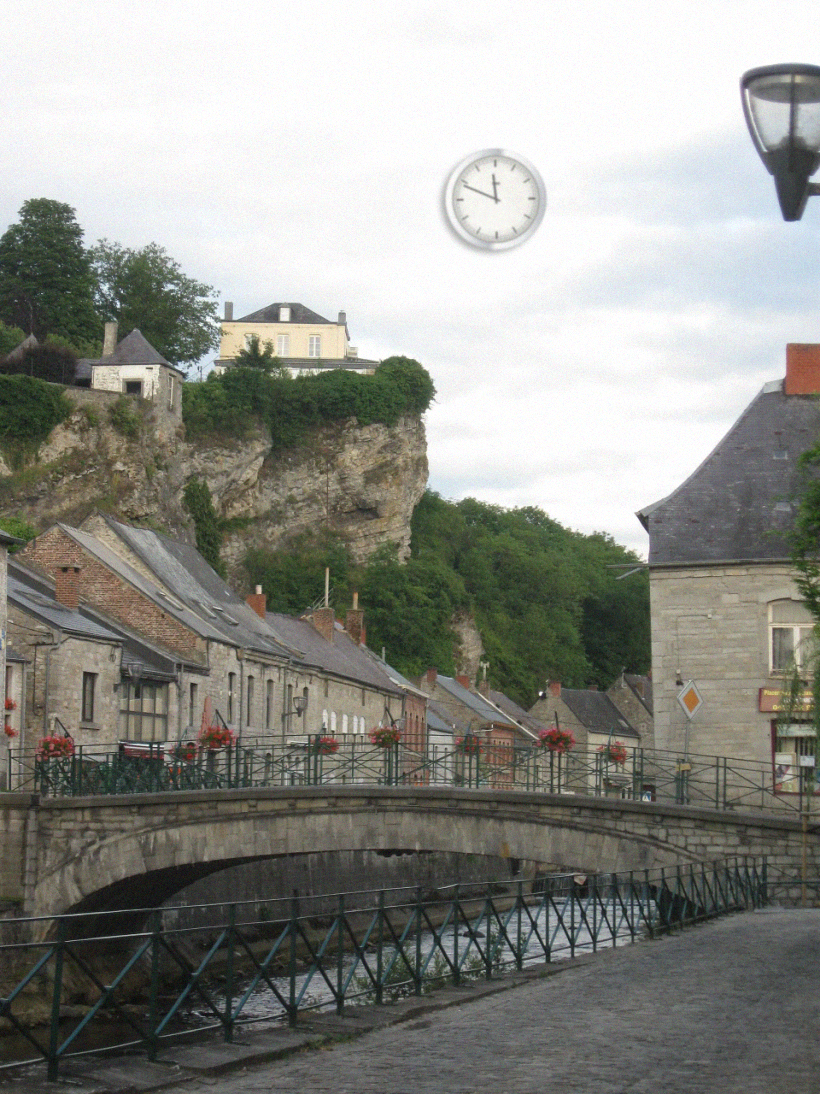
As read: 11:49
